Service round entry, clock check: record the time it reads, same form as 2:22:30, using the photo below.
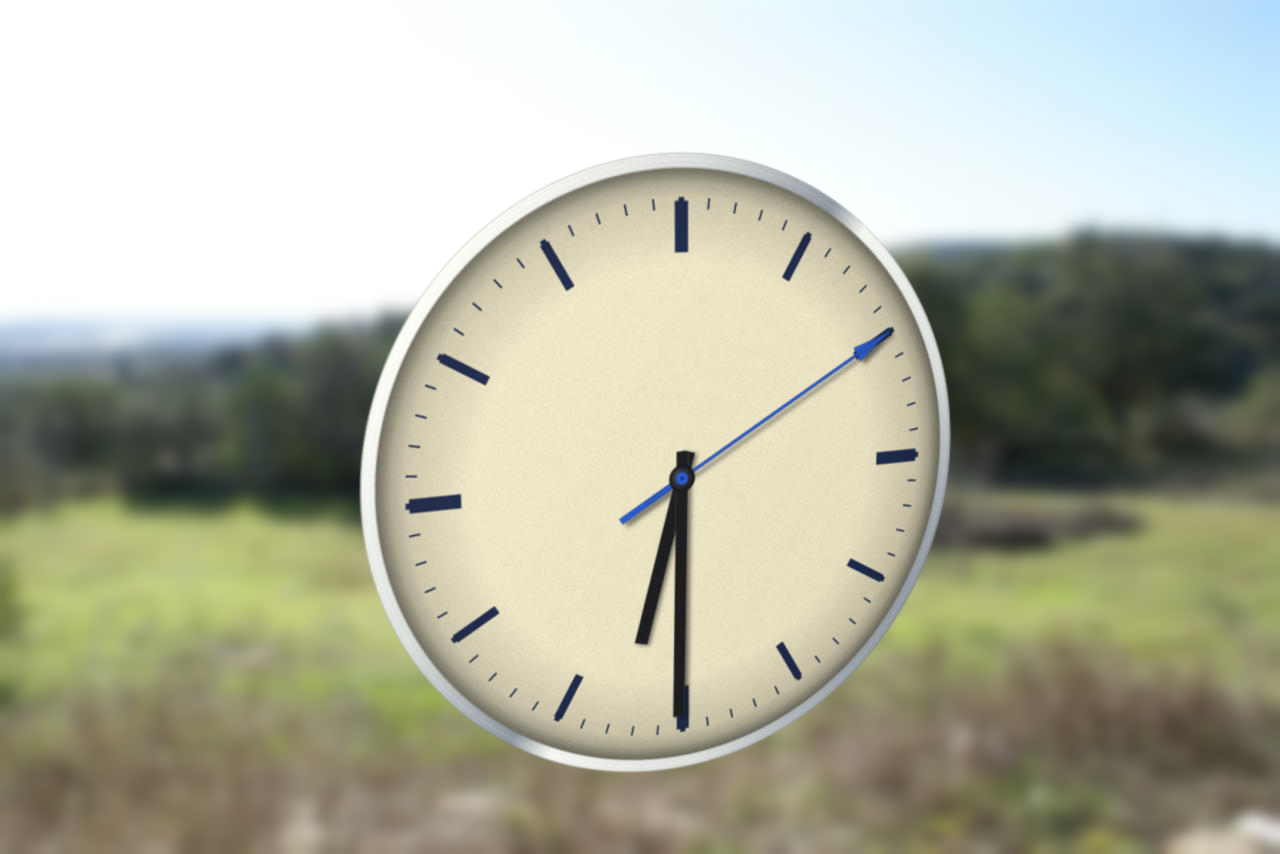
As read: 6:30:10
